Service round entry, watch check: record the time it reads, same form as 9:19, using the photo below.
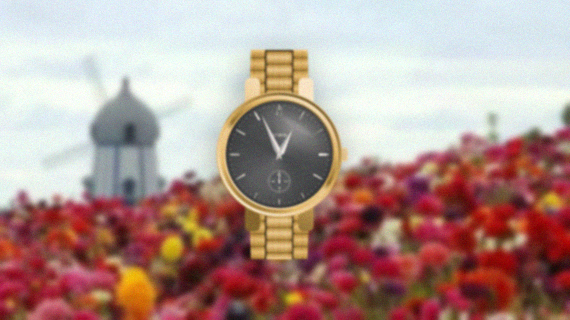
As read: 12:56
